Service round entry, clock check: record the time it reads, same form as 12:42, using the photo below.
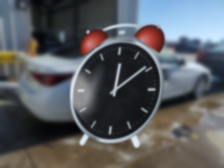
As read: 12:09
